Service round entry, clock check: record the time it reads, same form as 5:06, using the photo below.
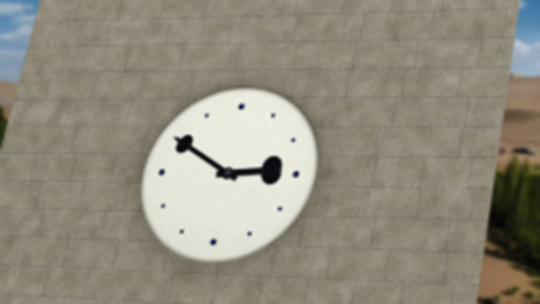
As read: 2:50
